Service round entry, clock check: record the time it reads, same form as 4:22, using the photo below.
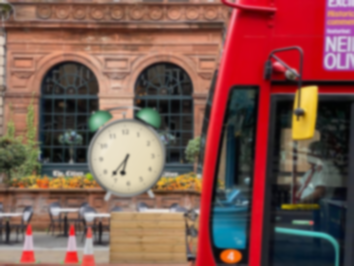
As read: 6:37
